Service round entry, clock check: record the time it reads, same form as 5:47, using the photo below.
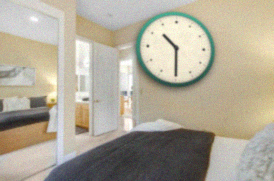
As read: 10:30
